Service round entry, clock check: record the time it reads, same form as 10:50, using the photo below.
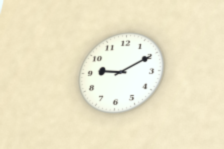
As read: 9:10
